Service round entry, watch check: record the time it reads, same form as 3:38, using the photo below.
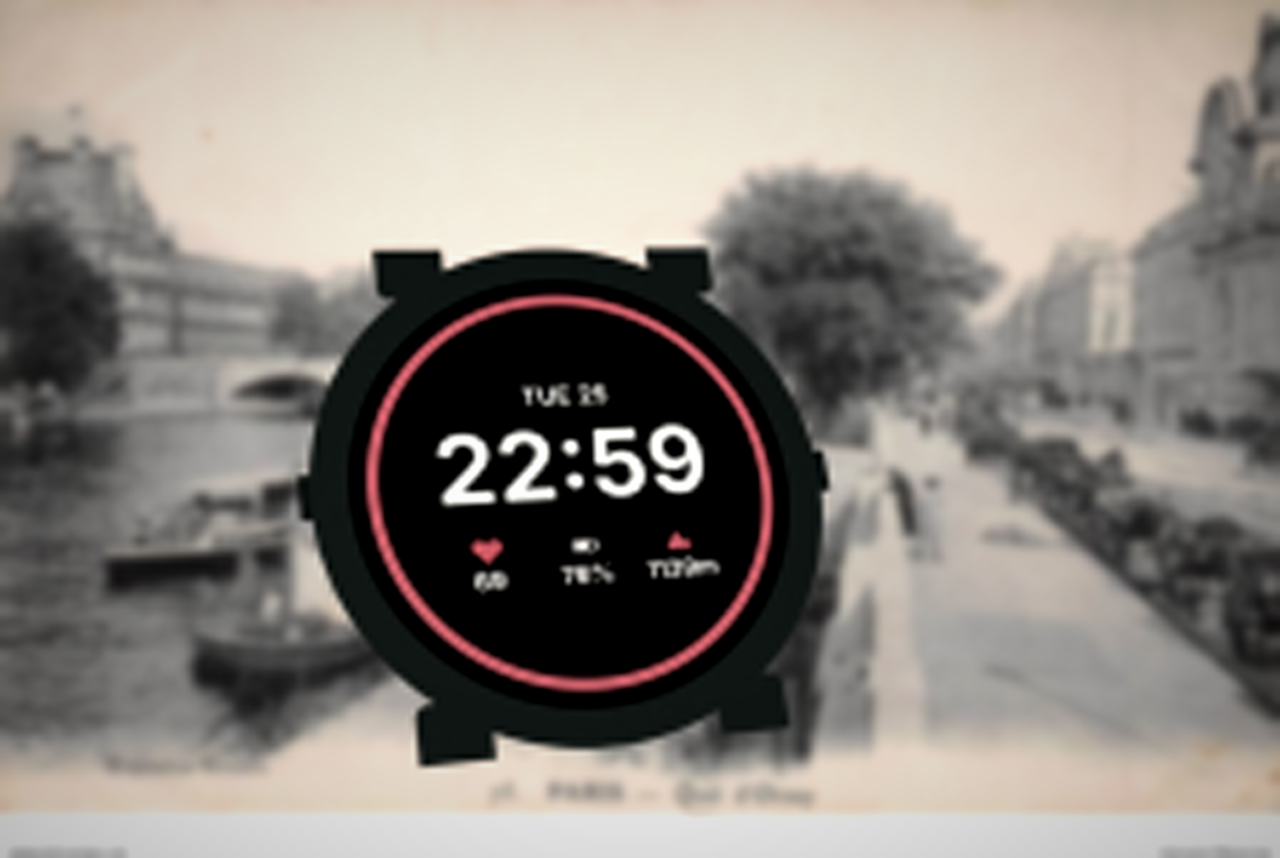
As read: 22:59
